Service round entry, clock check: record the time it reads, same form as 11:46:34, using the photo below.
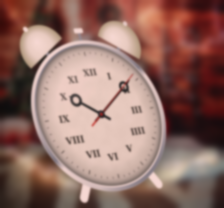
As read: 10:09:09
